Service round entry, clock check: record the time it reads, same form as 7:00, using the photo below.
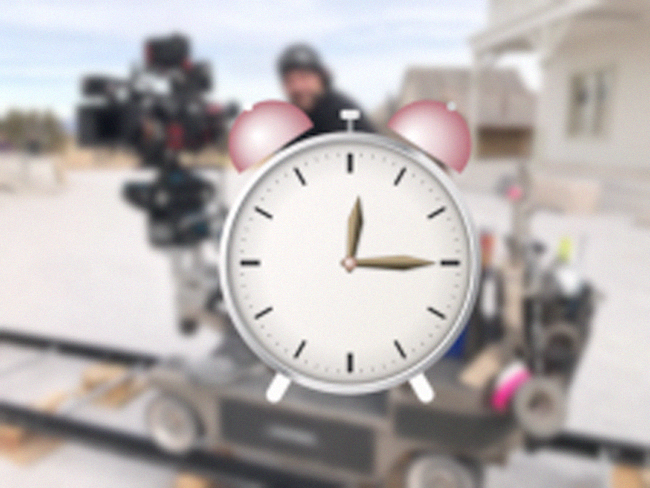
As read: 12:15
